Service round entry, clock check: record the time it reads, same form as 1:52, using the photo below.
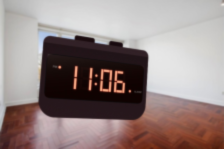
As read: 11:06
